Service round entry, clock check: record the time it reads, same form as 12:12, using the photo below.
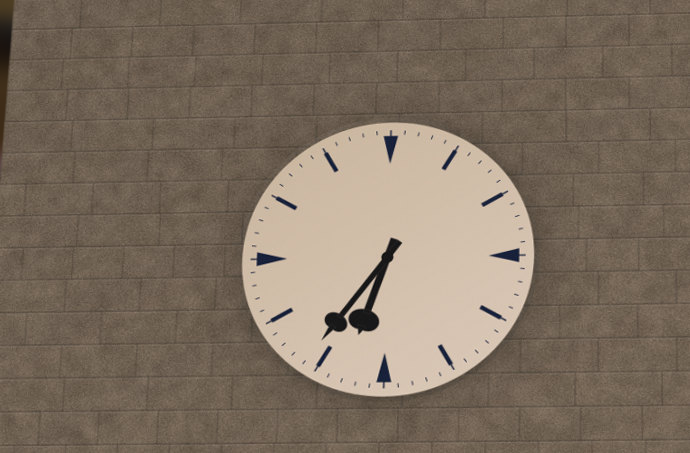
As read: 6:36
